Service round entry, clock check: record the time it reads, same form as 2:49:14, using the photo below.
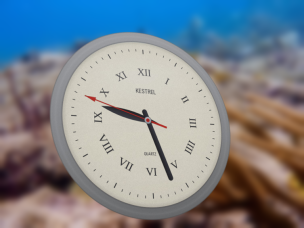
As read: 9:26:48
